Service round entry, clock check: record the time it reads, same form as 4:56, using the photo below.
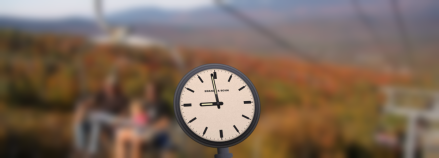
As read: 8:59
